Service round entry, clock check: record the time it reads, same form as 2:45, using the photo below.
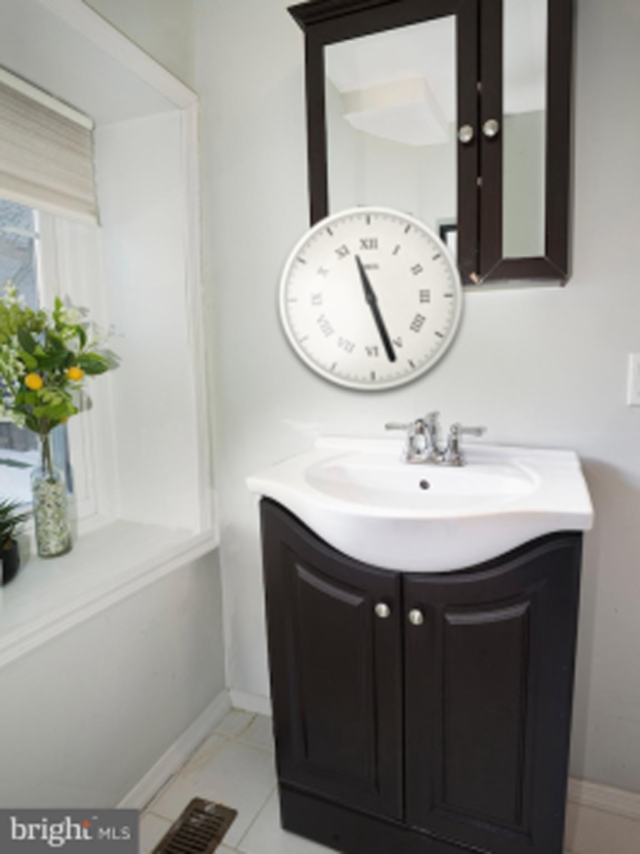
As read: 11:27
